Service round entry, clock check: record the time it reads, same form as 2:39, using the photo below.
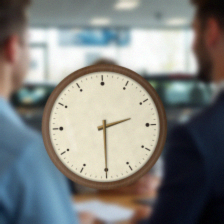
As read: 2:30
